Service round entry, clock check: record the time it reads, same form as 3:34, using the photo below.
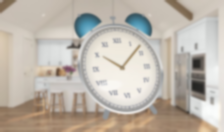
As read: 10:08
